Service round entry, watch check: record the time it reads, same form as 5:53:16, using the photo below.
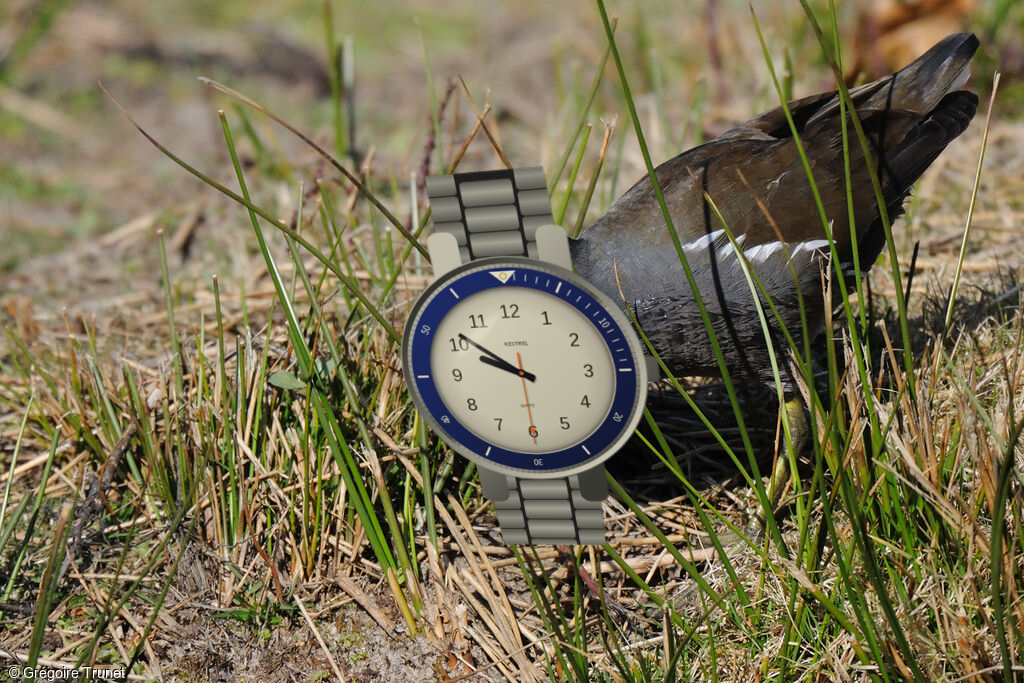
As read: 9:51:30
